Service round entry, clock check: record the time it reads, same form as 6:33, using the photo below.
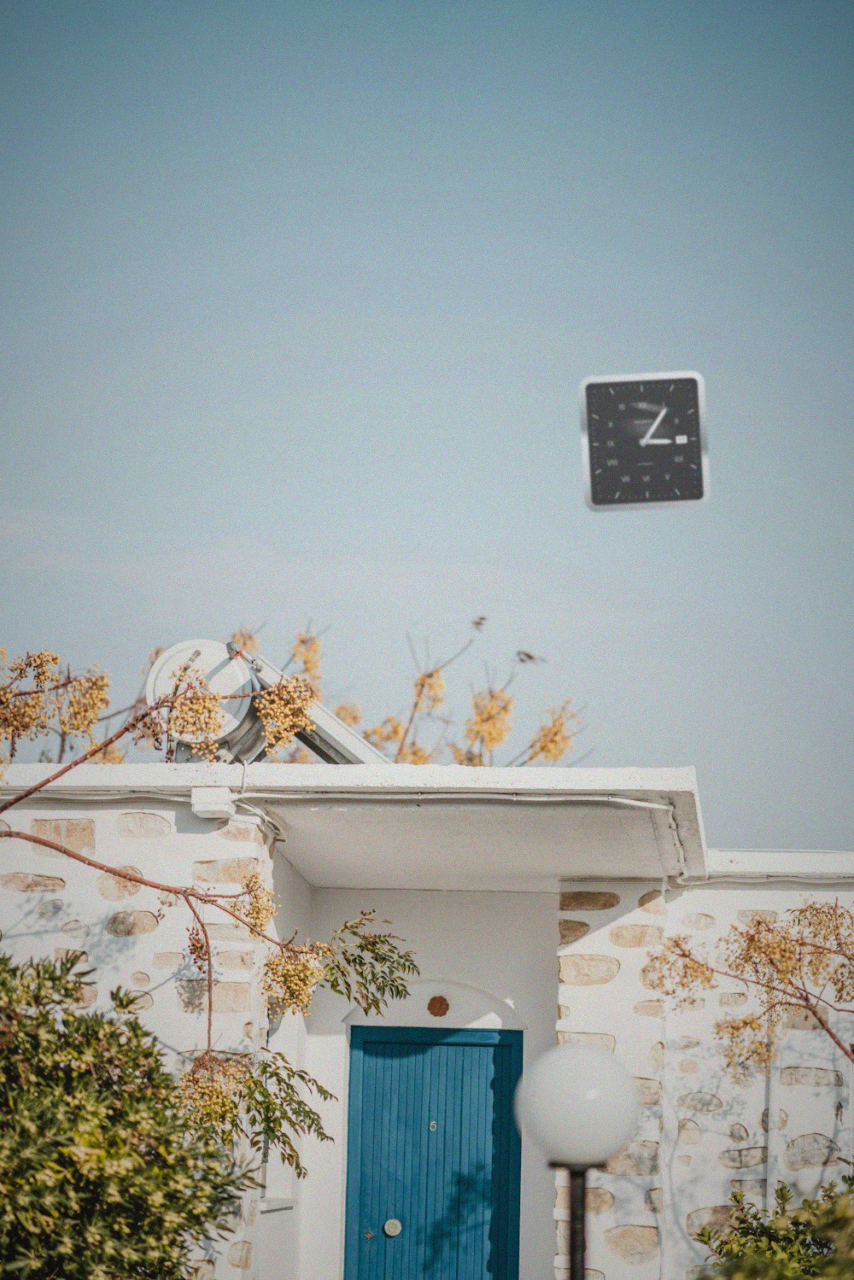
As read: 3:06
